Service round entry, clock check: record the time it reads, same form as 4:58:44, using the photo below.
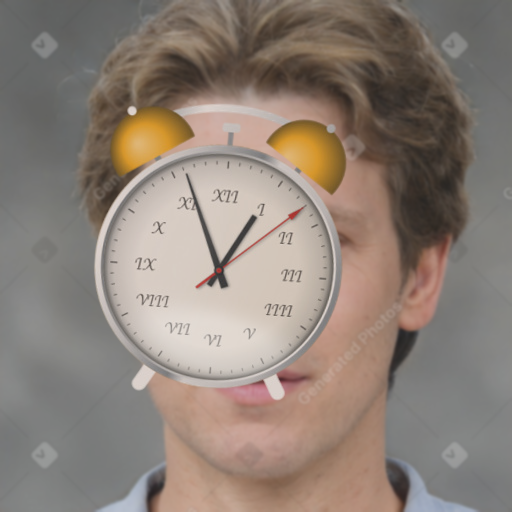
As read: 12:56:08
